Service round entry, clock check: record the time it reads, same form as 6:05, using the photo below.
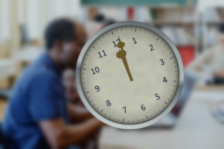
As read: 12:01
